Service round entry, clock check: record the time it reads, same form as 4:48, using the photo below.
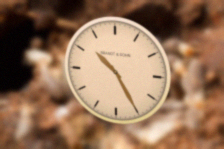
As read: 10:25
